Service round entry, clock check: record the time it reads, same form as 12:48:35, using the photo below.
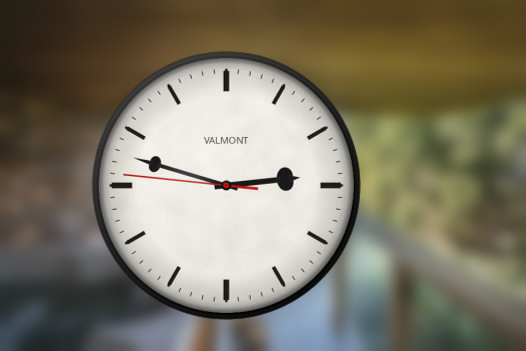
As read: 2:47:46
